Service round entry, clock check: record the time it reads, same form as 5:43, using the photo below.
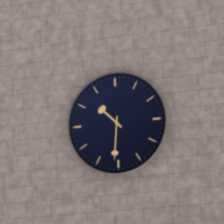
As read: 10:31
